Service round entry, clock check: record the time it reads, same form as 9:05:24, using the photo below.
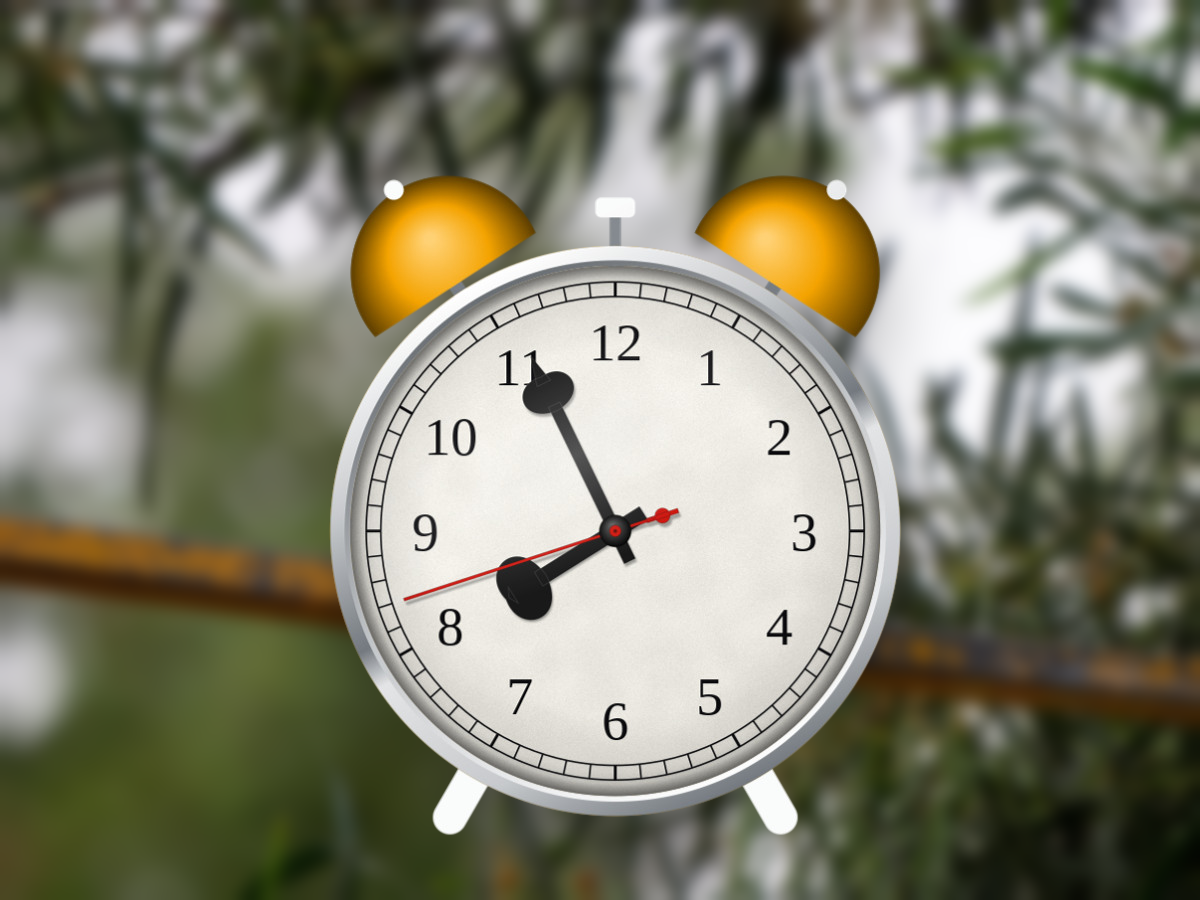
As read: 7:55:42
